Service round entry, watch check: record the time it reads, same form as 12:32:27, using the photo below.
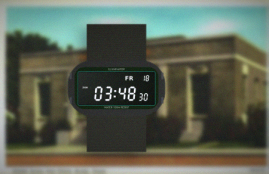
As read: 3:48:30
